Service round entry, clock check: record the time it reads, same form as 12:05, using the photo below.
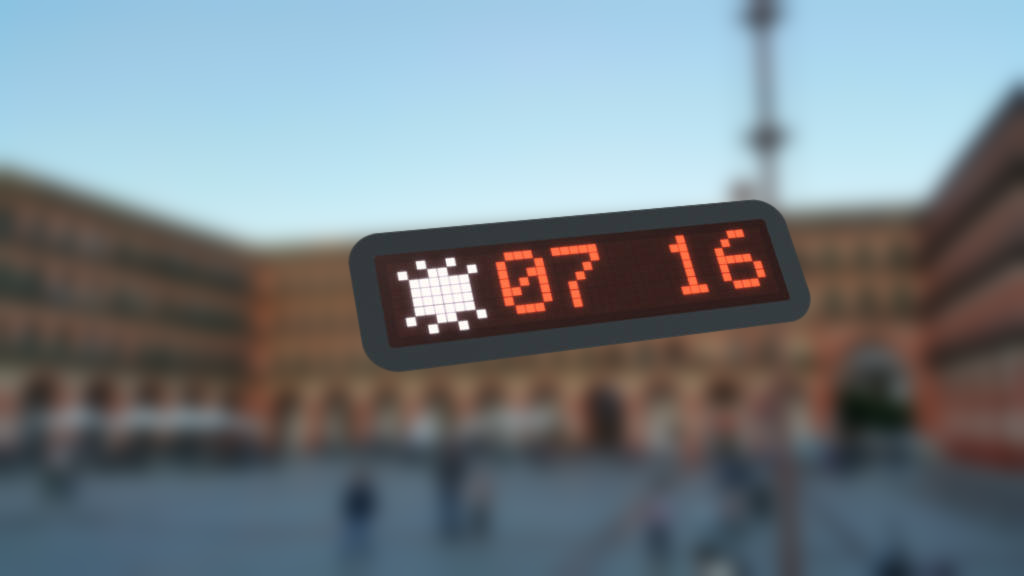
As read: 7:16
